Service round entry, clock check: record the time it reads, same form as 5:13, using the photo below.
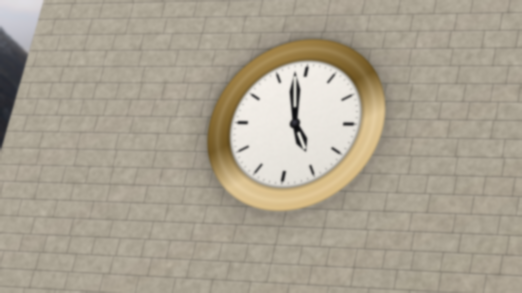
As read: 4:58
